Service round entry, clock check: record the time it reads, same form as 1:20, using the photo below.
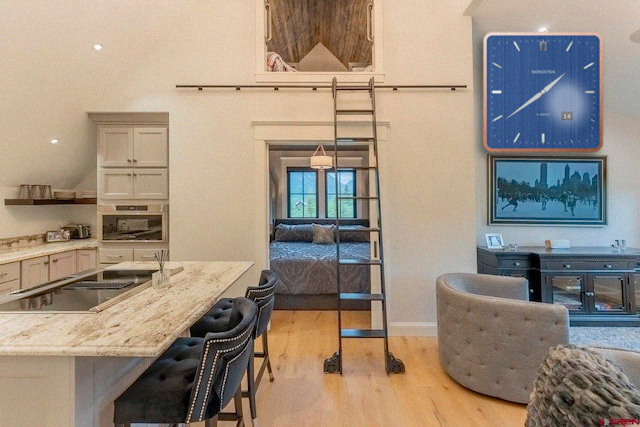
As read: 1:39
